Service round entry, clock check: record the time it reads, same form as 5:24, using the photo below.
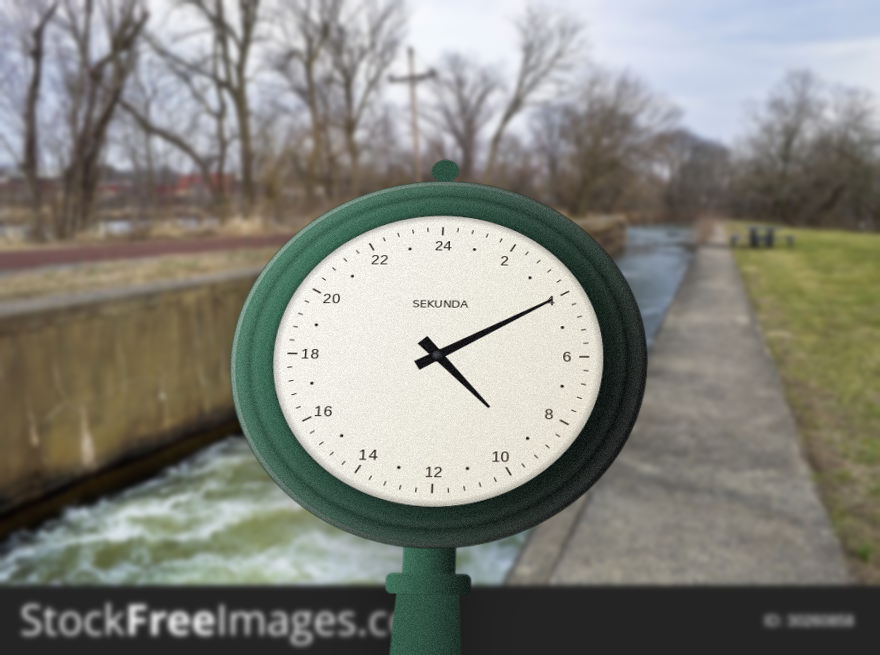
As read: 9:10
